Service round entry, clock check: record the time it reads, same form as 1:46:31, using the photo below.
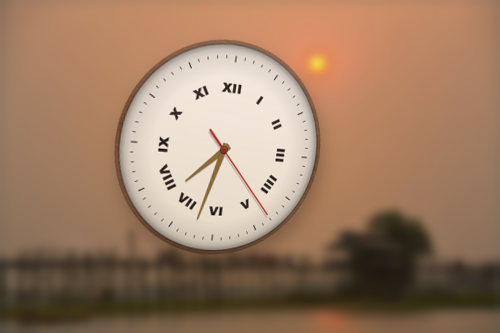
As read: 7:32:23
